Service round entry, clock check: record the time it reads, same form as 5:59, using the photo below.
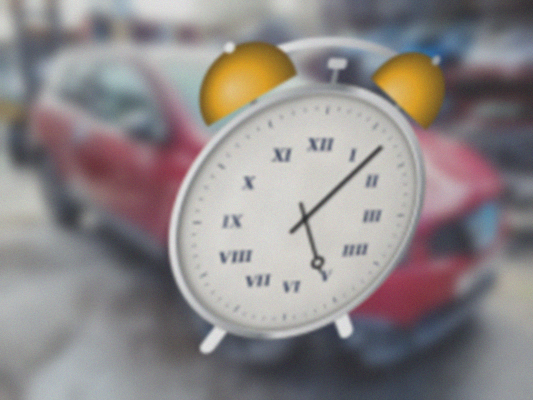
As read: 5:07
